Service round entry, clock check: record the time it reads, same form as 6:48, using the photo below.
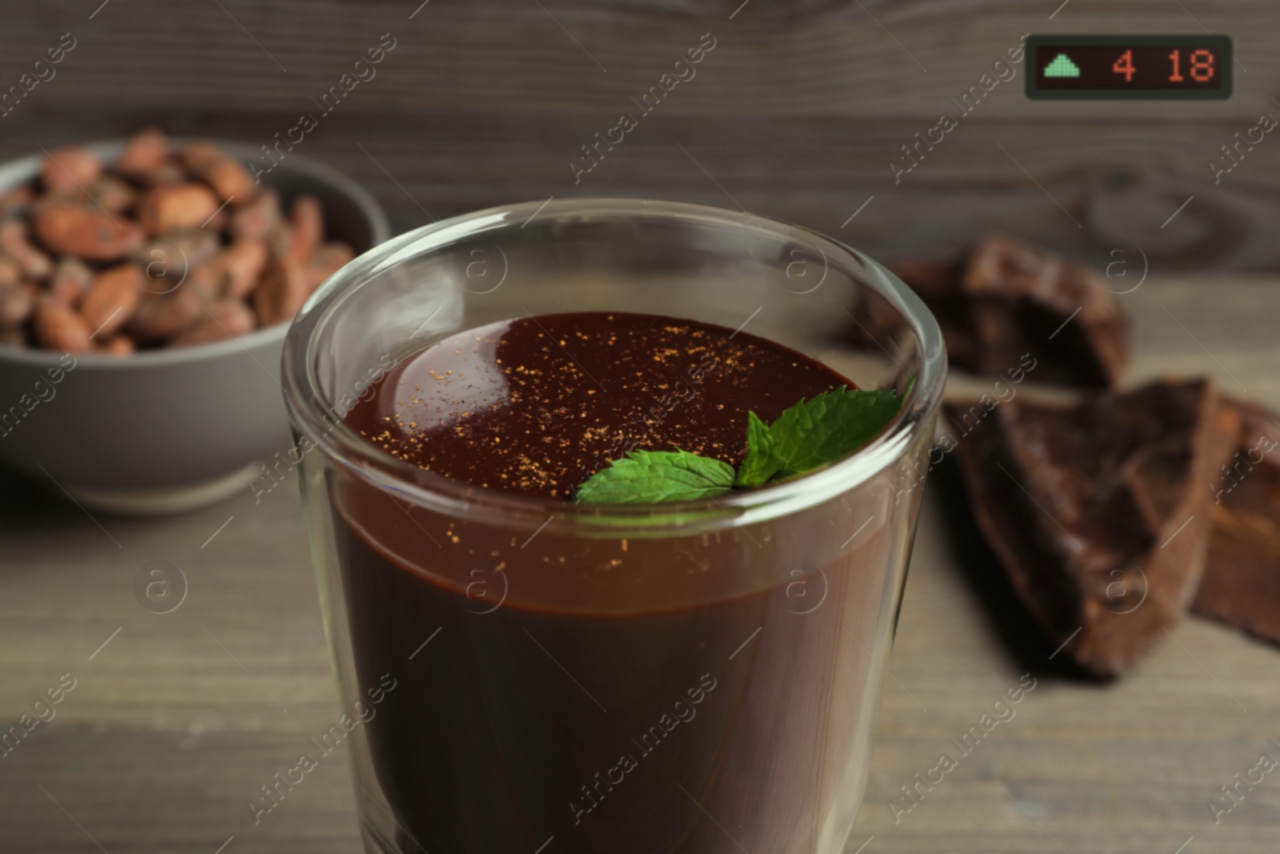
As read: 4:18
